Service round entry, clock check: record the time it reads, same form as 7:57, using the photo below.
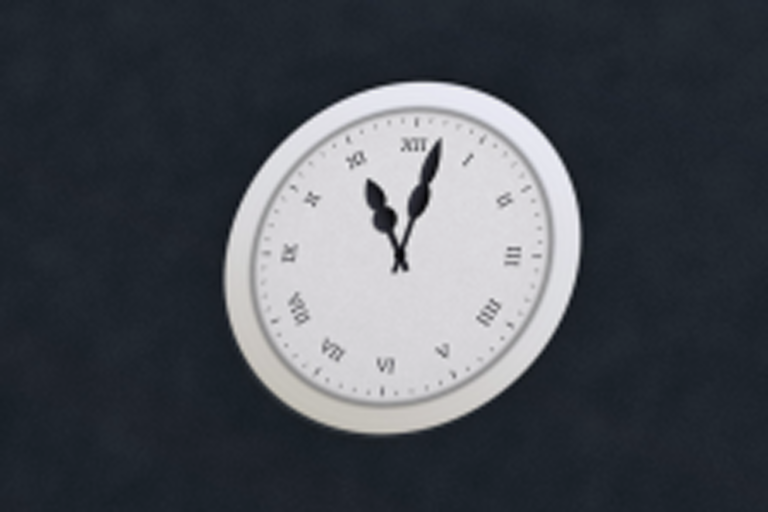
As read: 11:02
